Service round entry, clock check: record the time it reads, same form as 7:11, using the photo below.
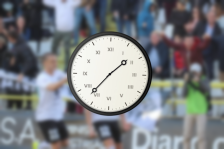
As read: 1:37
